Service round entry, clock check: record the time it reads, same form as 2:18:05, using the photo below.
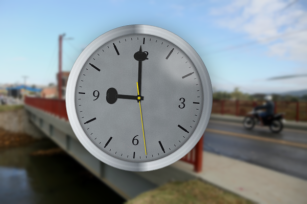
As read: 8:59:28
